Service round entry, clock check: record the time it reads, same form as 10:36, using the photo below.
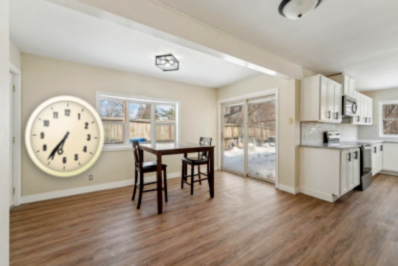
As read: 6:36
